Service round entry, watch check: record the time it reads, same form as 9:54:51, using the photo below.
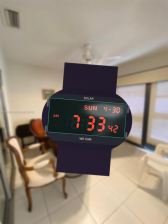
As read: 7:33:42
